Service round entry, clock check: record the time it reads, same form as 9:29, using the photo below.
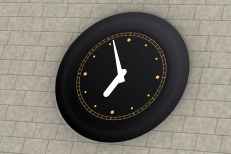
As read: 6:56
